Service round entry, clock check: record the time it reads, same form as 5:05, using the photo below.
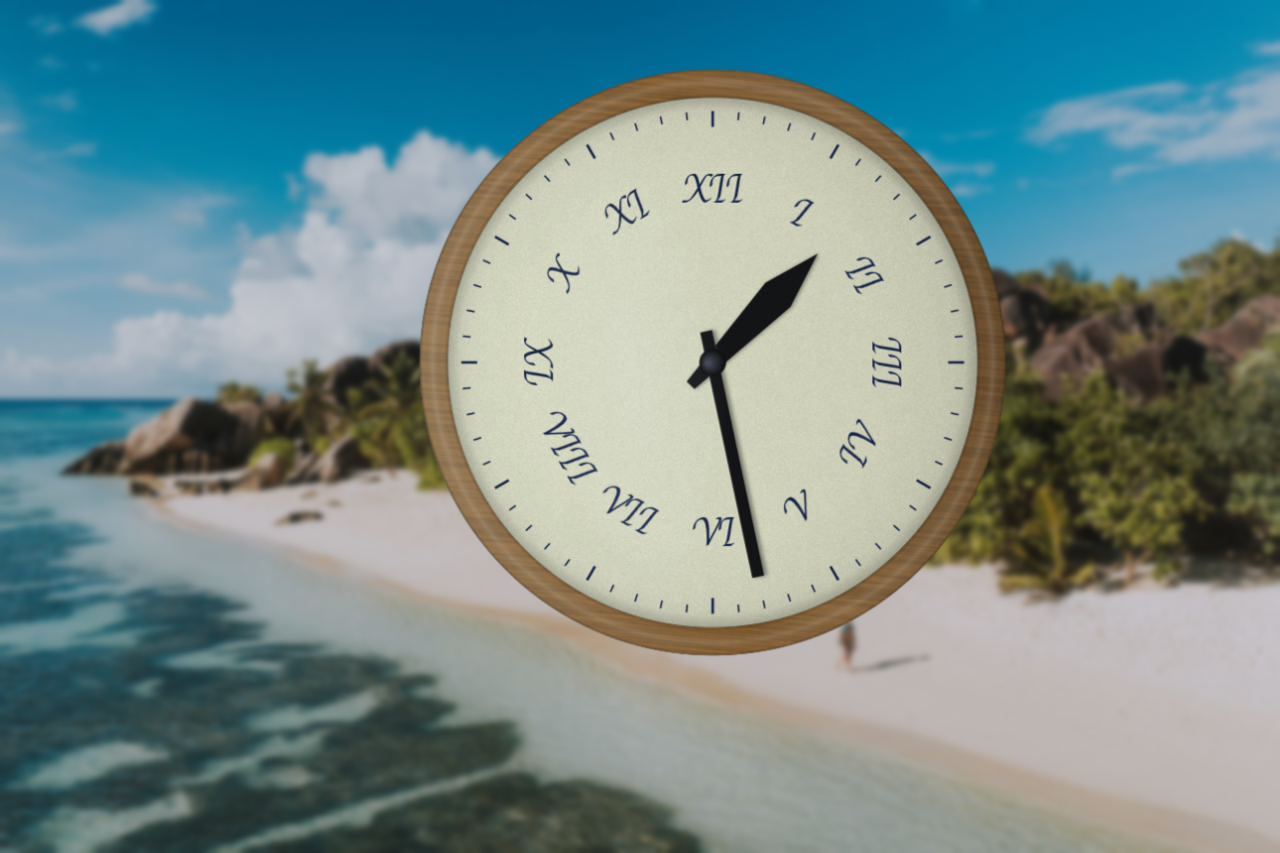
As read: 1:28
